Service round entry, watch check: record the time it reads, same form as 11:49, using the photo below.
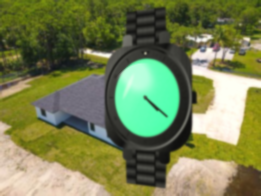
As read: 4:21
